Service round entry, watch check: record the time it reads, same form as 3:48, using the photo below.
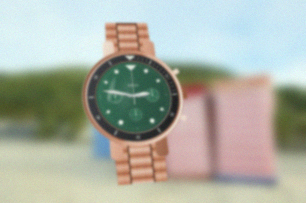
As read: 2:47
